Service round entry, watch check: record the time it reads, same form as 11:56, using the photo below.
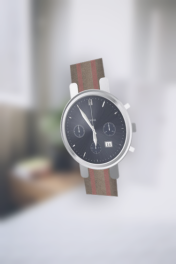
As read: 5:55
